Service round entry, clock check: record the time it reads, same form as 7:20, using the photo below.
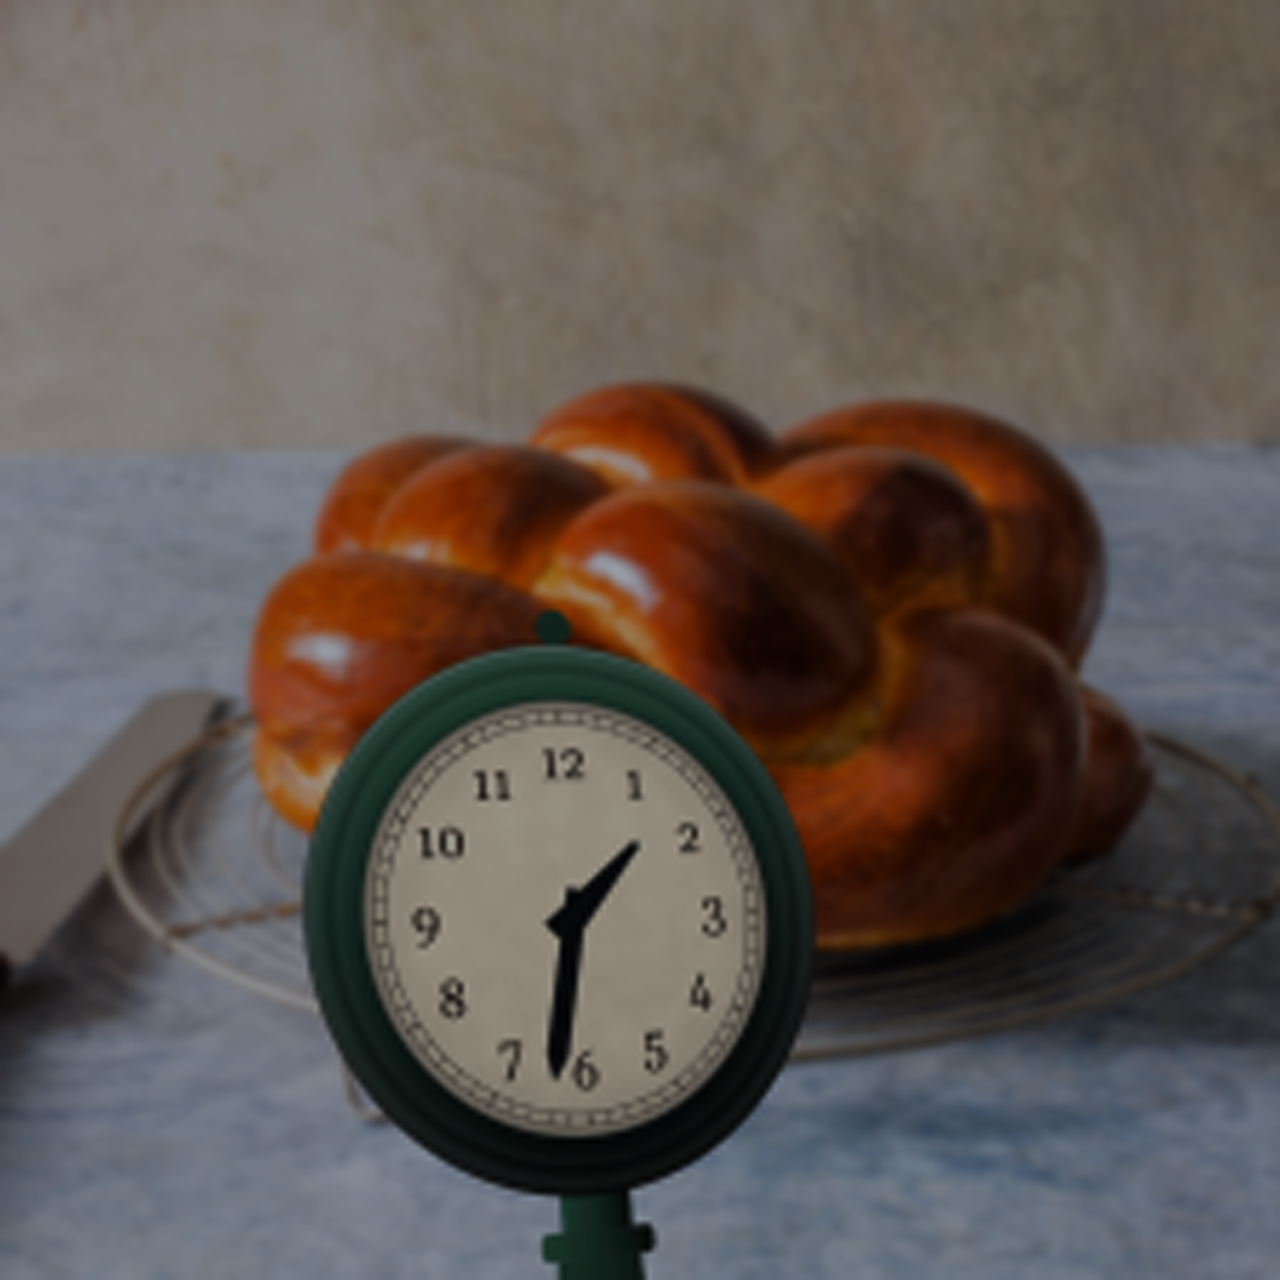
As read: 1:32
